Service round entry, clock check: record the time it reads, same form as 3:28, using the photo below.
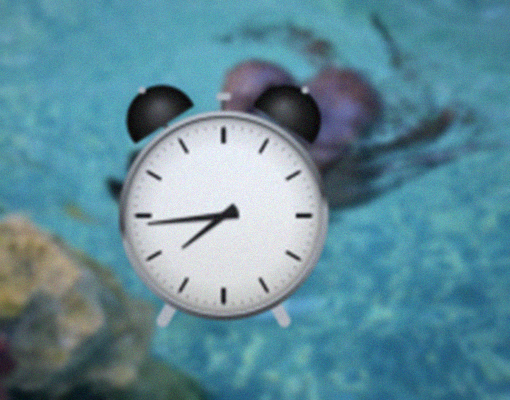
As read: 7:44
